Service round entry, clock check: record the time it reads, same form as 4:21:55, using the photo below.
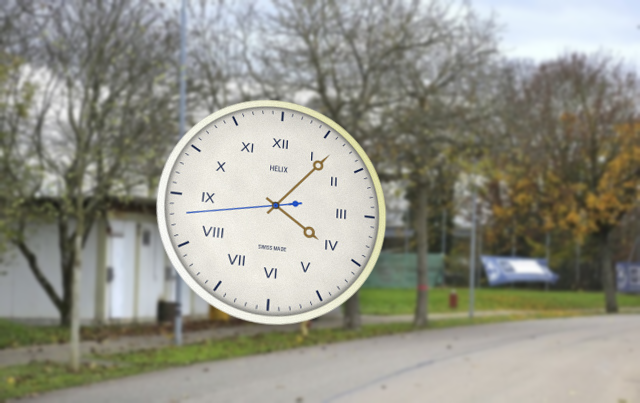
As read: 4:06:43
